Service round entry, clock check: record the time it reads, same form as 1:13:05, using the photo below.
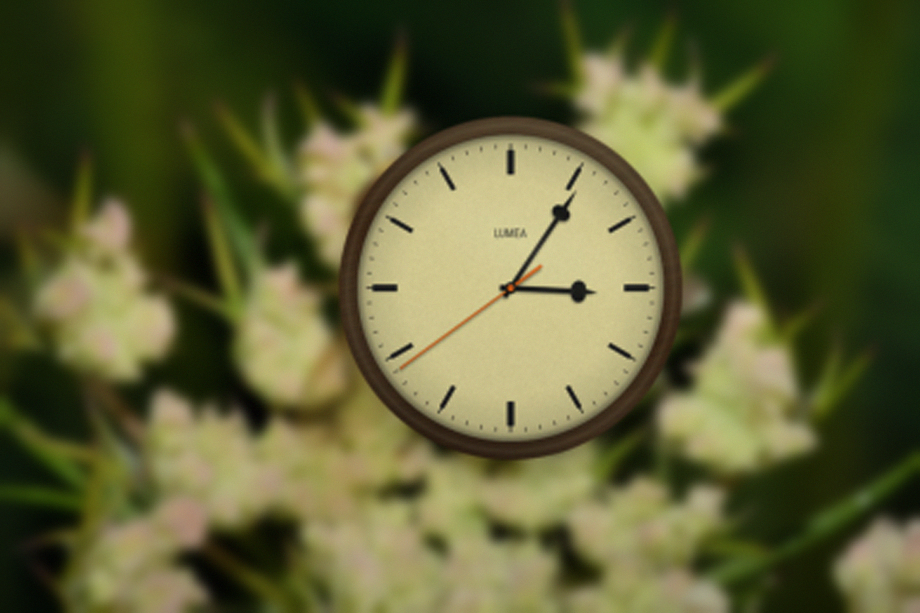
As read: 3:05:39
